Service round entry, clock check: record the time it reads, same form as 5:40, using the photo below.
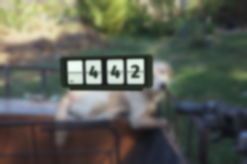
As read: 4:42
